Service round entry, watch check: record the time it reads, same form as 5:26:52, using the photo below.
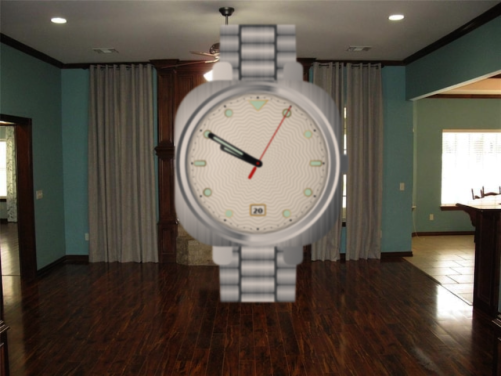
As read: 9:50:05
